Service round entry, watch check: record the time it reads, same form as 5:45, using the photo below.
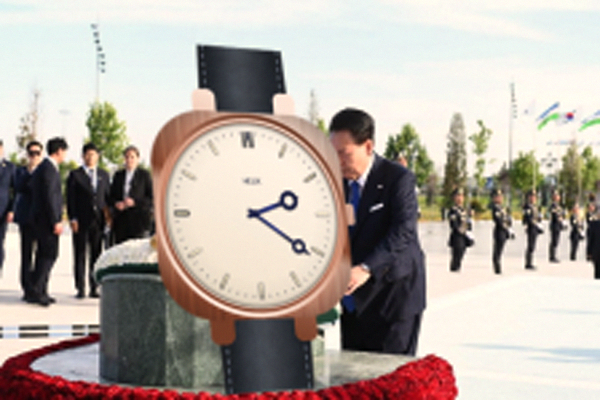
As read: 2:21
